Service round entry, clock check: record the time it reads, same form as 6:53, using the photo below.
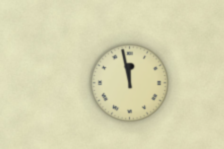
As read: 11:58
